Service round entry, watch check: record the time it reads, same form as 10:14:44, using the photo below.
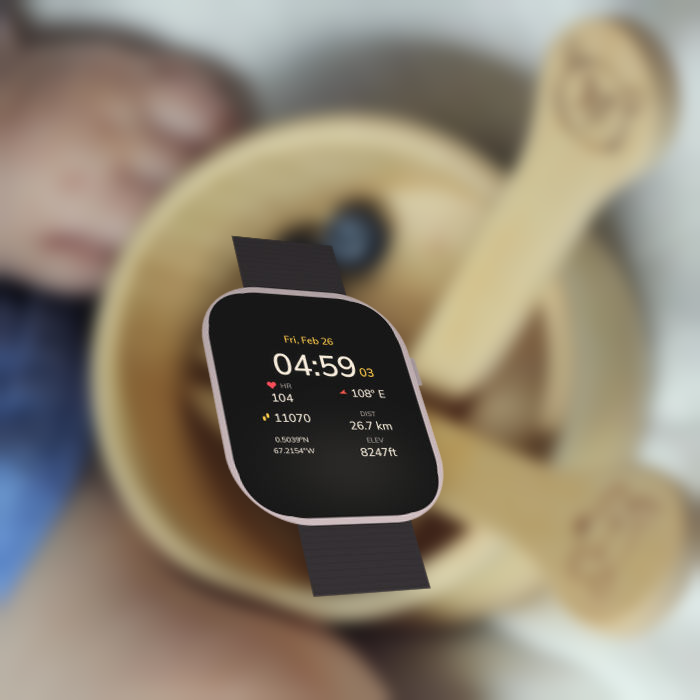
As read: 4:59:03
